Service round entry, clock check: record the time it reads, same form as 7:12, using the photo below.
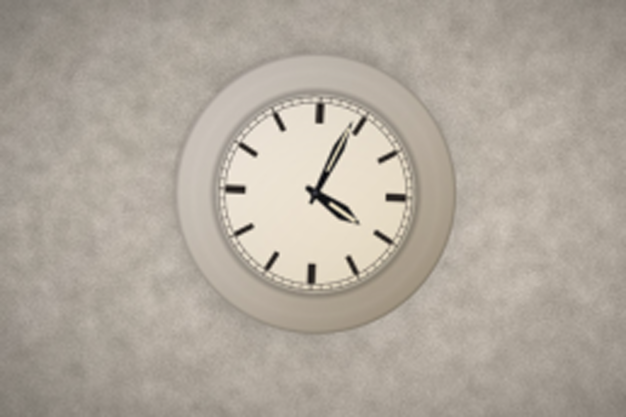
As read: 4:04
